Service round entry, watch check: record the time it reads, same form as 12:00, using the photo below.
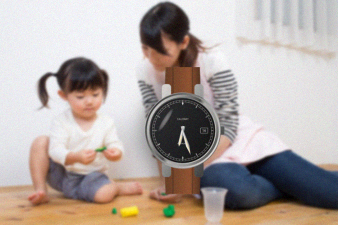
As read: 6:27
